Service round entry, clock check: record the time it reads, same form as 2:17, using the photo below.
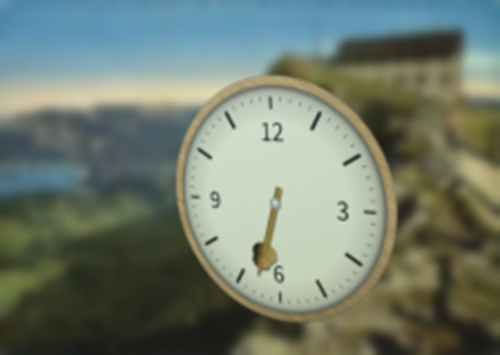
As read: 6:33
